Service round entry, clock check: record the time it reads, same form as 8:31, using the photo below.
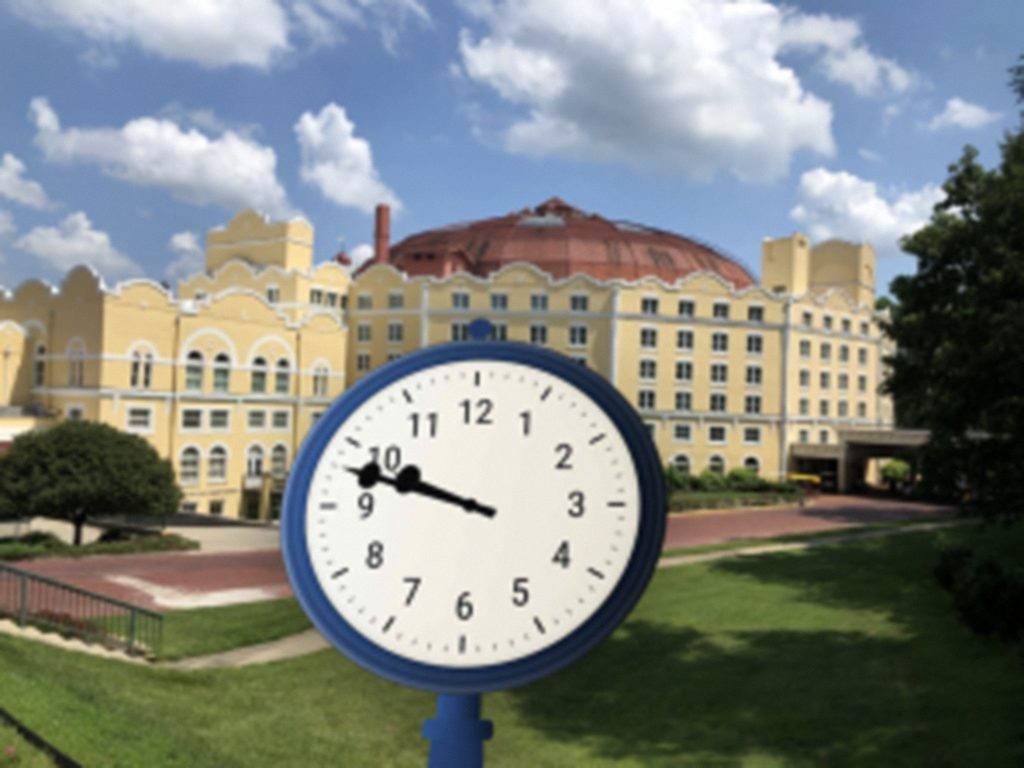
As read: 9:48
